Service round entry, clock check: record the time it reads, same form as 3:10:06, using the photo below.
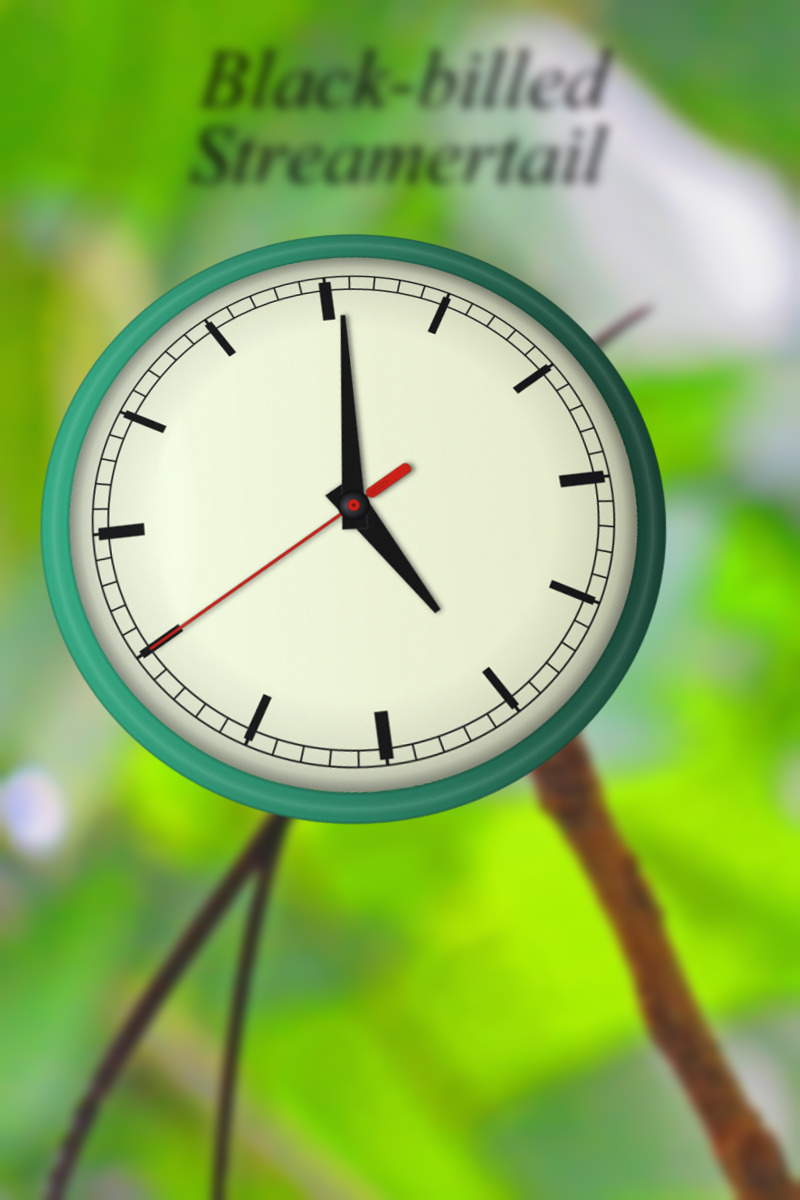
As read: 5:00:40
